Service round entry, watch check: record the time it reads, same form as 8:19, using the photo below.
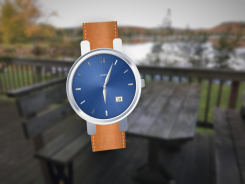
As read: 6:04
